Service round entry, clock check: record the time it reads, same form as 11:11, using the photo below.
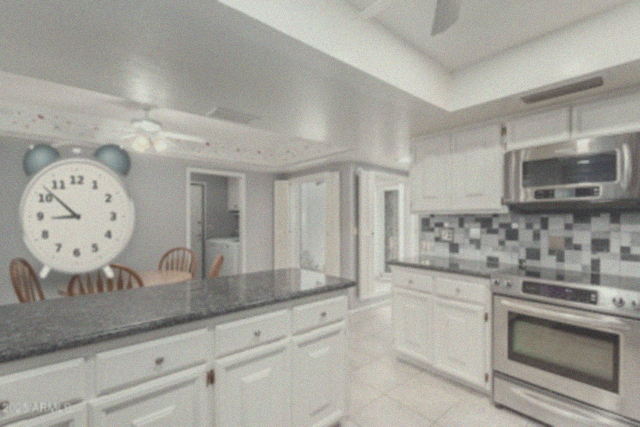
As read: 8:52
